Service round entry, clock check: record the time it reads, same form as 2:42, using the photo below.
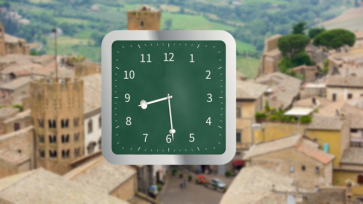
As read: 8:29
